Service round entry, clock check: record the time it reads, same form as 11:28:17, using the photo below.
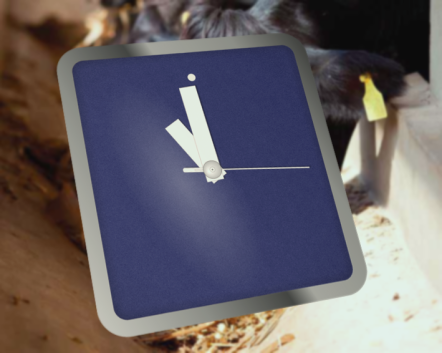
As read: 10:59:16
